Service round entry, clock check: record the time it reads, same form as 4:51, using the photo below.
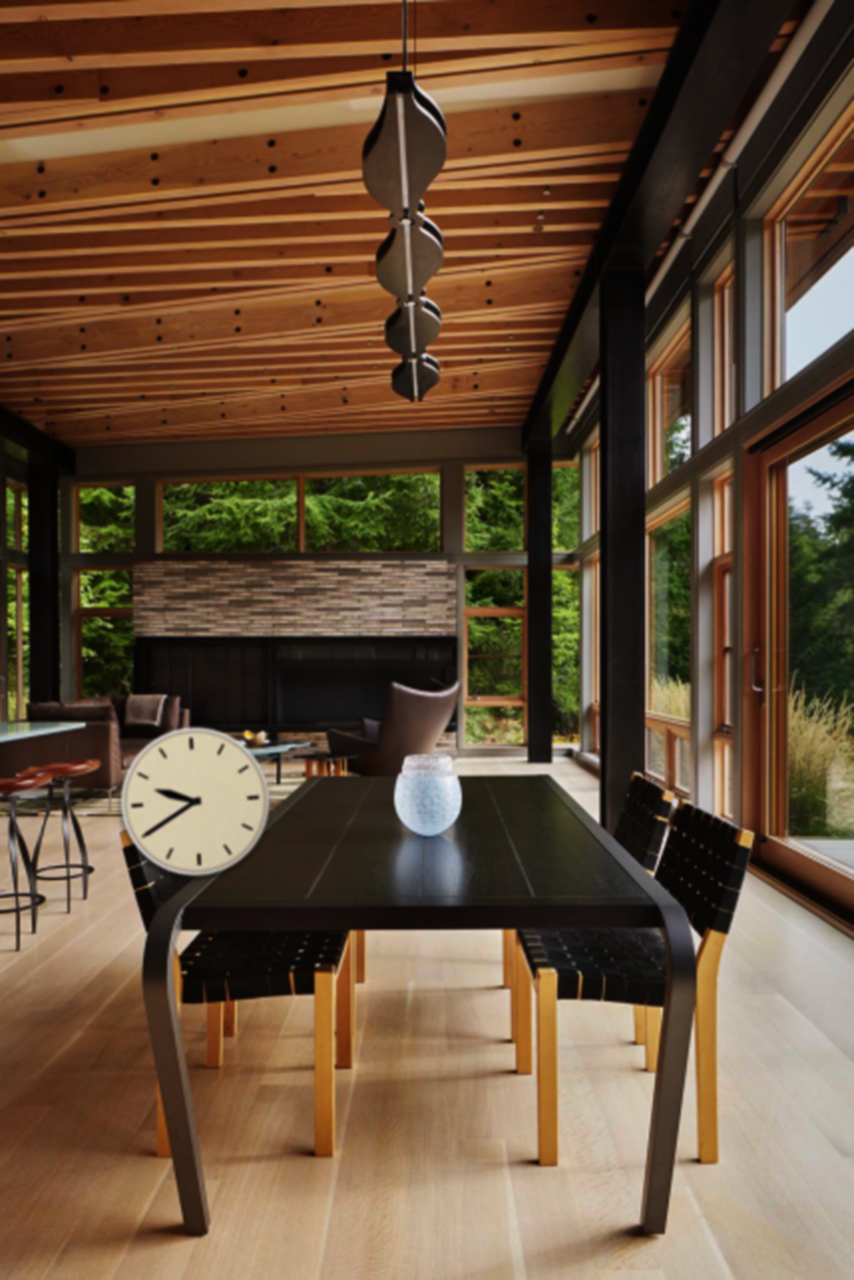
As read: 9:40
